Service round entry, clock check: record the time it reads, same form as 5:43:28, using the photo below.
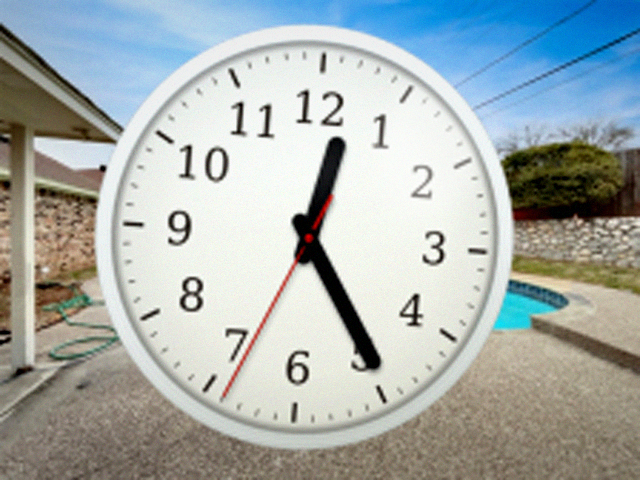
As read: 12:24:34
